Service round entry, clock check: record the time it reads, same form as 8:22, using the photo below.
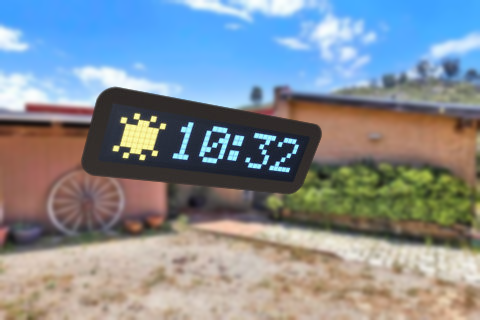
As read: 10:32
